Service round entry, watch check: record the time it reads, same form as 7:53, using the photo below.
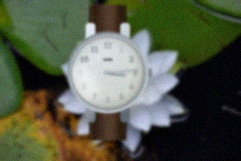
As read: 3:14
